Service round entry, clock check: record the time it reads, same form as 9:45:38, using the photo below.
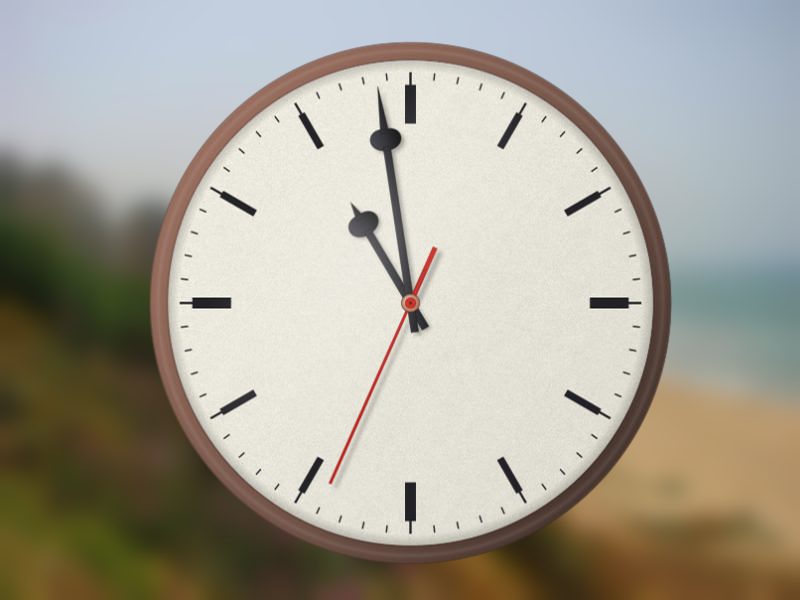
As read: 10:58:34
